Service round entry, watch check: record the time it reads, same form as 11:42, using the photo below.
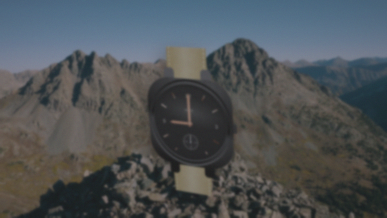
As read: 9:00
